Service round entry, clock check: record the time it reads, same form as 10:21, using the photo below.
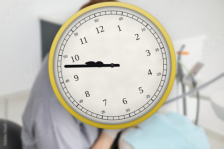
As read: 9:48
